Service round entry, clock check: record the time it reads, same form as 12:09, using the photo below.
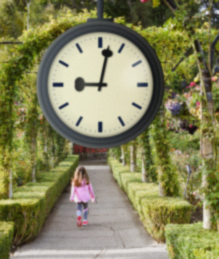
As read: 9:02
